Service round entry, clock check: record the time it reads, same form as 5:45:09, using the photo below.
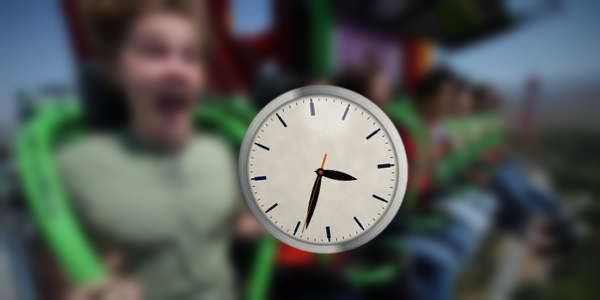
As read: 3:33:34
